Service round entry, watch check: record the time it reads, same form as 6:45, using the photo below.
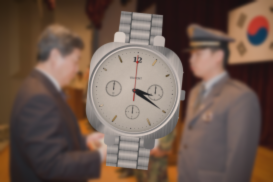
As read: 3:20
